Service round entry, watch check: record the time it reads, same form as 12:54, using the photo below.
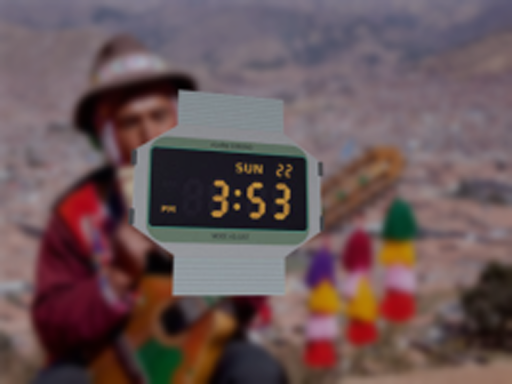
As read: 3:53
